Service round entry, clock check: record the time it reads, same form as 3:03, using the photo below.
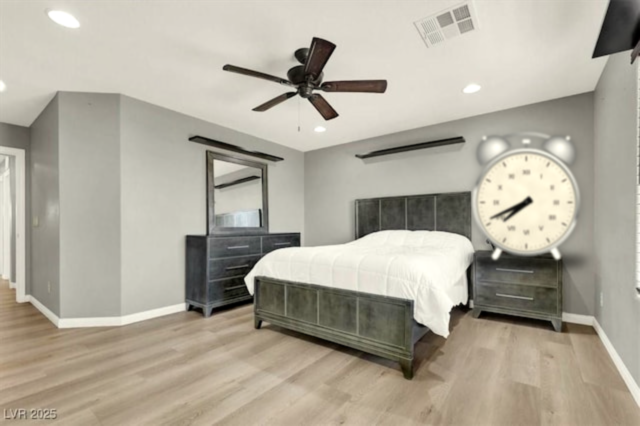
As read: 7:41
